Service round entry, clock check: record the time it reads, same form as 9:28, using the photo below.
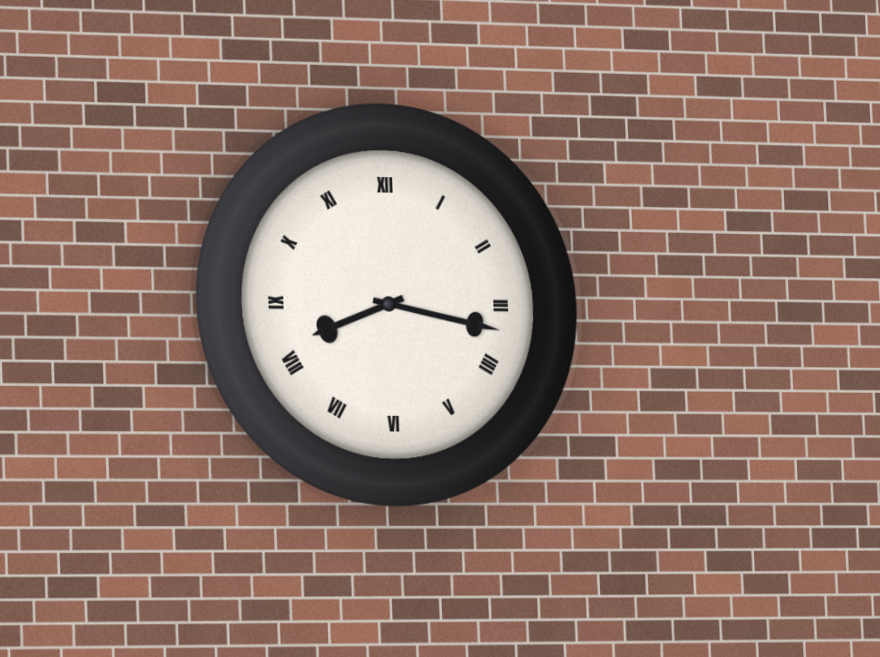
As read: 8:17
